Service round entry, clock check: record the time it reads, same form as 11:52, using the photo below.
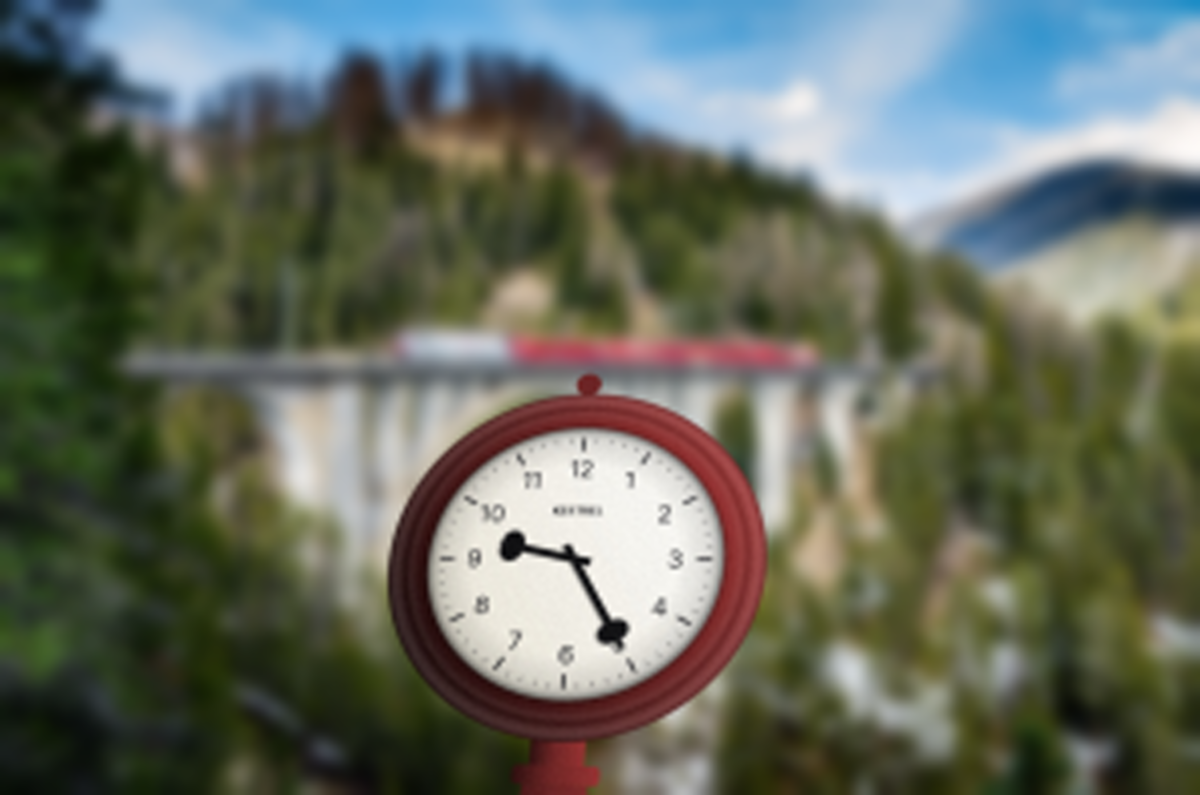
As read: 9:25
